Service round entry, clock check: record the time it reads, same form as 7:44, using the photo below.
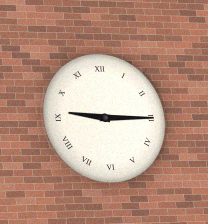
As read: 9:15
